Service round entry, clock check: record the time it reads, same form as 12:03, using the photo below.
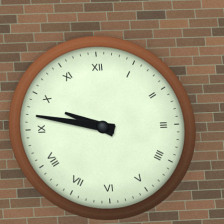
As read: 9:47
